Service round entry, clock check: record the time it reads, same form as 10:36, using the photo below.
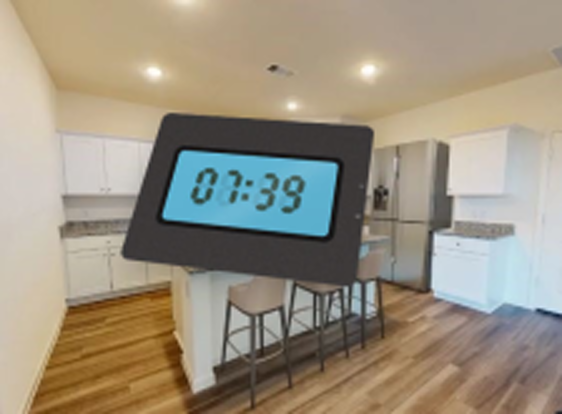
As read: 7:39
